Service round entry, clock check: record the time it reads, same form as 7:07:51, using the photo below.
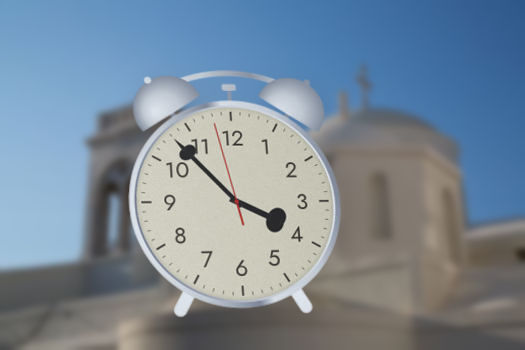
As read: 3:52:58
